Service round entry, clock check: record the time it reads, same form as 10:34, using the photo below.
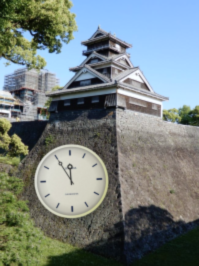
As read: 11:55
